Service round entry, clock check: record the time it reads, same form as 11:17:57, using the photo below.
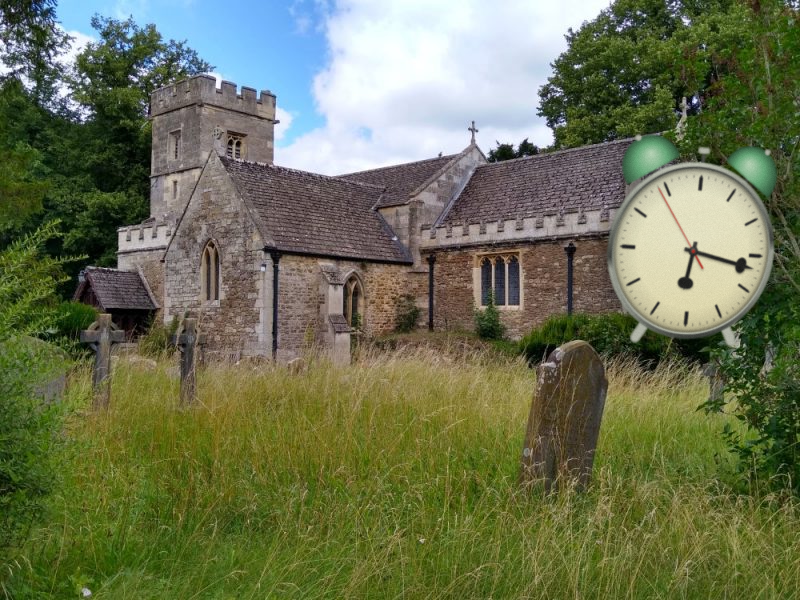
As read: 6:16:54
